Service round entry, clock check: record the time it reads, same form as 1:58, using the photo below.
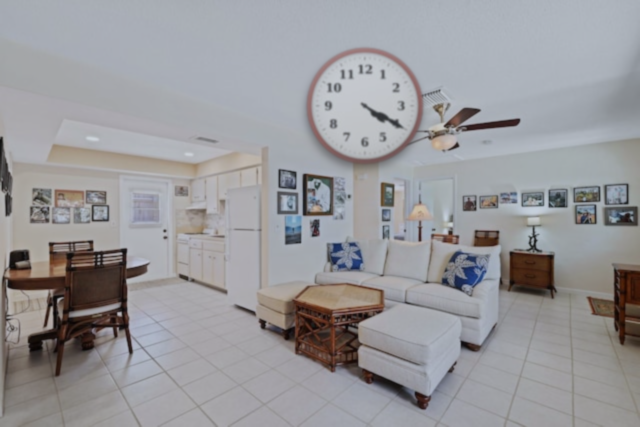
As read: 4:20
